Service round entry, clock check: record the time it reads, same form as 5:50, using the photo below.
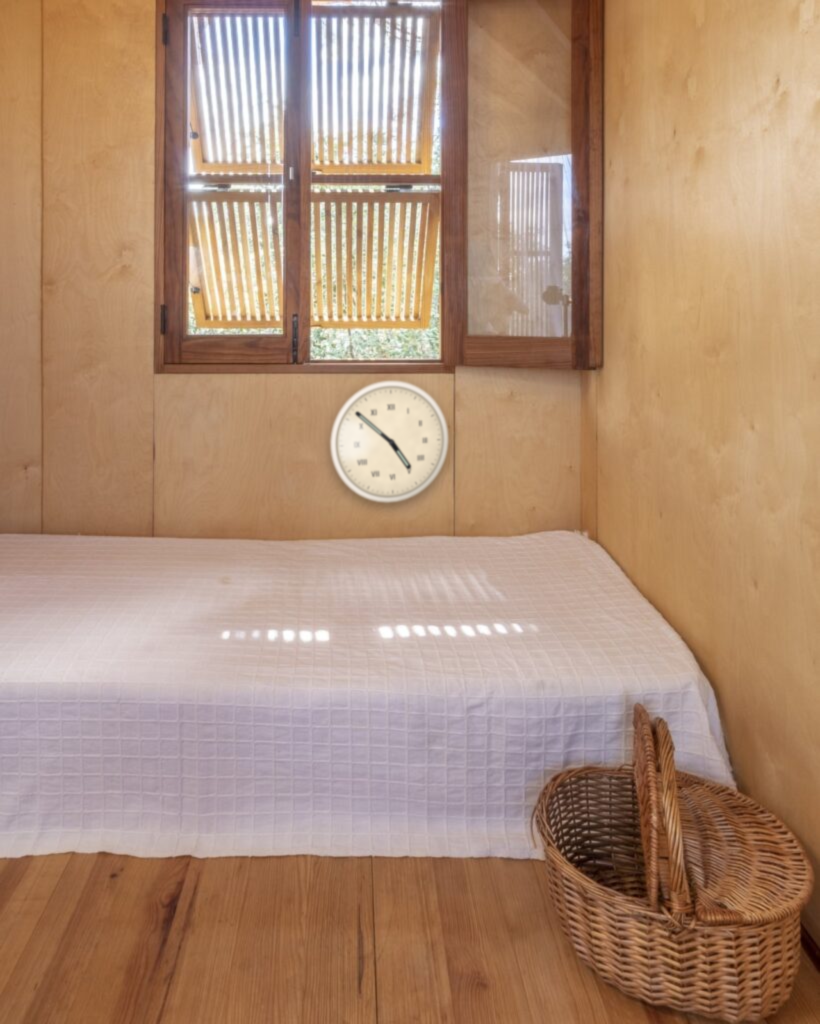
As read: 4:52
